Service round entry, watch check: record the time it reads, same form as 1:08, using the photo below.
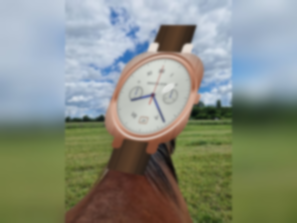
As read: 8:23
